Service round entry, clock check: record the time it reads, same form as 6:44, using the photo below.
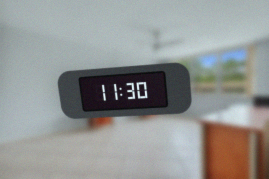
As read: 11:30
